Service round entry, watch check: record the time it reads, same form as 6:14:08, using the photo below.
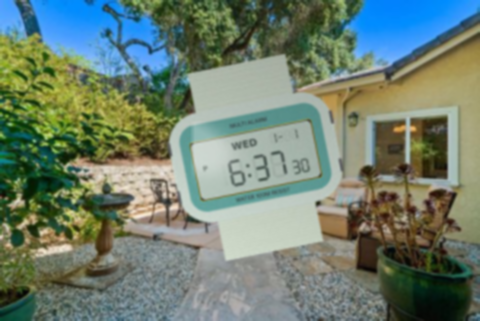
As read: 6:37:30
